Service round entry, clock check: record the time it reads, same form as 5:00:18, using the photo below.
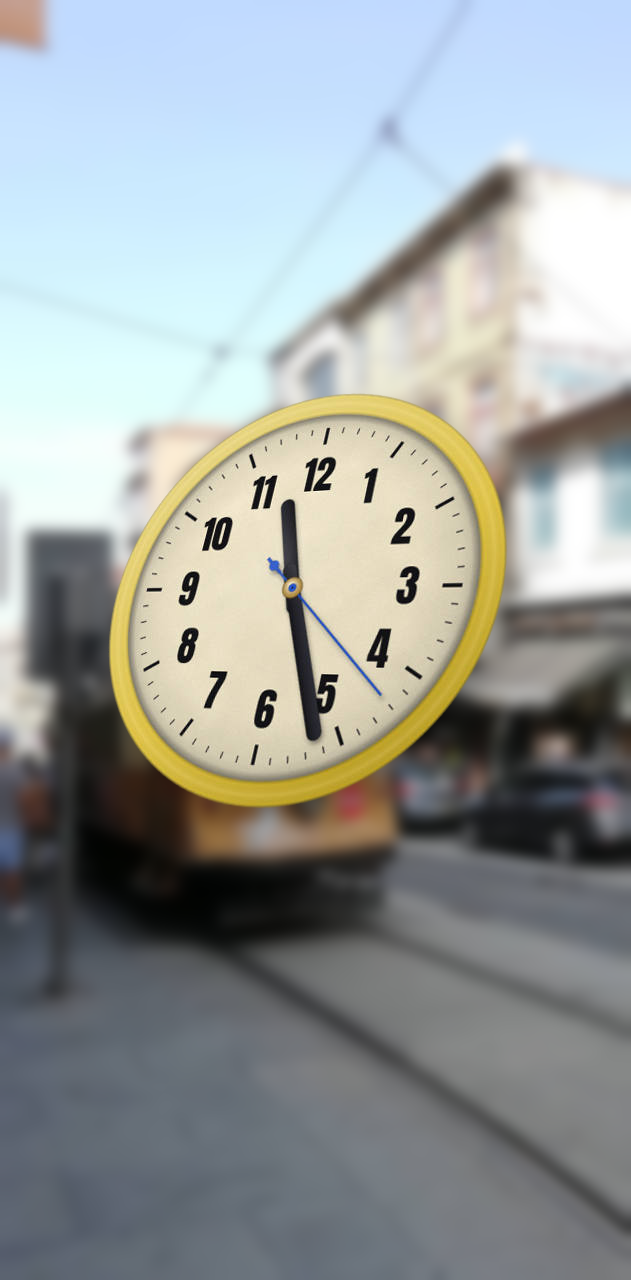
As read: 11:26:22
